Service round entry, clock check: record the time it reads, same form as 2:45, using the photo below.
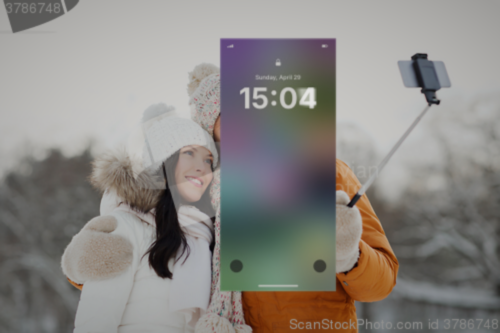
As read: 15:04
